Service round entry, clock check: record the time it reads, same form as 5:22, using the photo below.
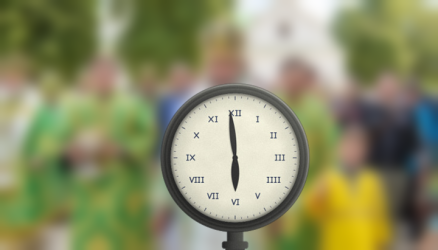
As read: 5:59
